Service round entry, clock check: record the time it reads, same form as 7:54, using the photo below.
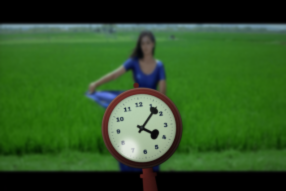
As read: 4:07
